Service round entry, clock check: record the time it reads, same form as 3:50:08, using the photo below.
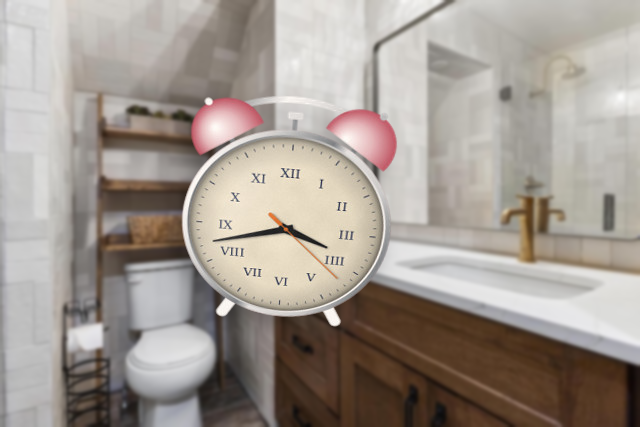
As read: 3:42:22
